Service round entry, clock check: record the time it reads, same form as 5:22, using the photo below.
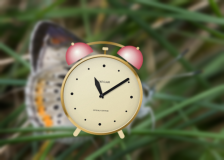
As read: 11:09
